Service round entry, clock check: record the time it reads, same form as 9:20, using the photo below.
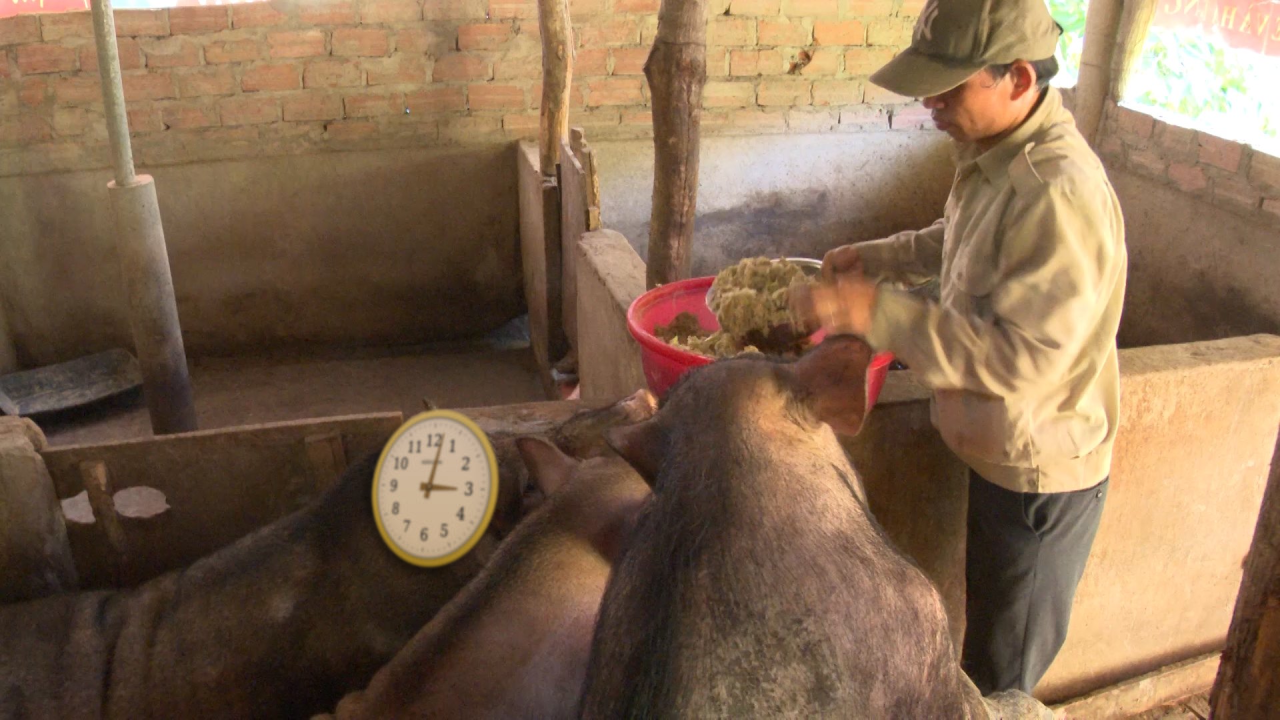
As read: 3:02
